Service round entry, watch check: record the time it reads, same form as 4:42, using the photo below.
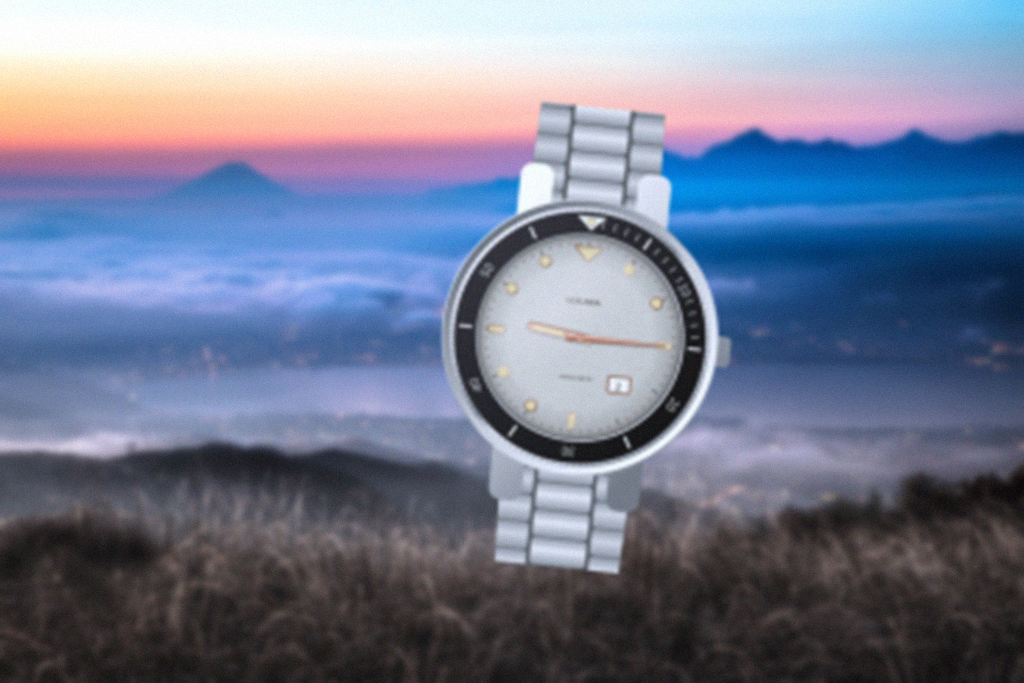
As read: 9:15
